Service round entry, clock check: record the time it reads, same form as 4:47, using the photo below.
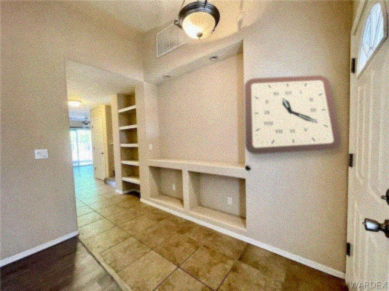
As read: 11:20
